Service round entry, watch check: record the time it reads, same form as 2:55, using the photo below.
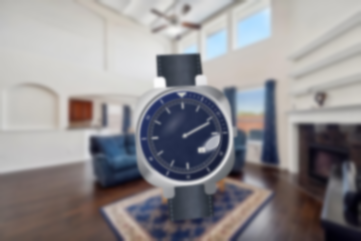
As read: 2:11
